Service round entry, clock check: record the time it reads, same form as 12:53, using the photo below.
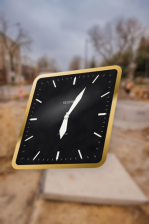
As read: 6:04
